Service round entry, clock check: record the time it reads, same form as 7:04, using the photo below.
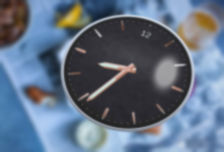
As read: 8:34
